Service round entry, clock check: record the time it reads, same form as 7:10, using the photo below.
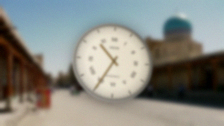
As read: 10:35
